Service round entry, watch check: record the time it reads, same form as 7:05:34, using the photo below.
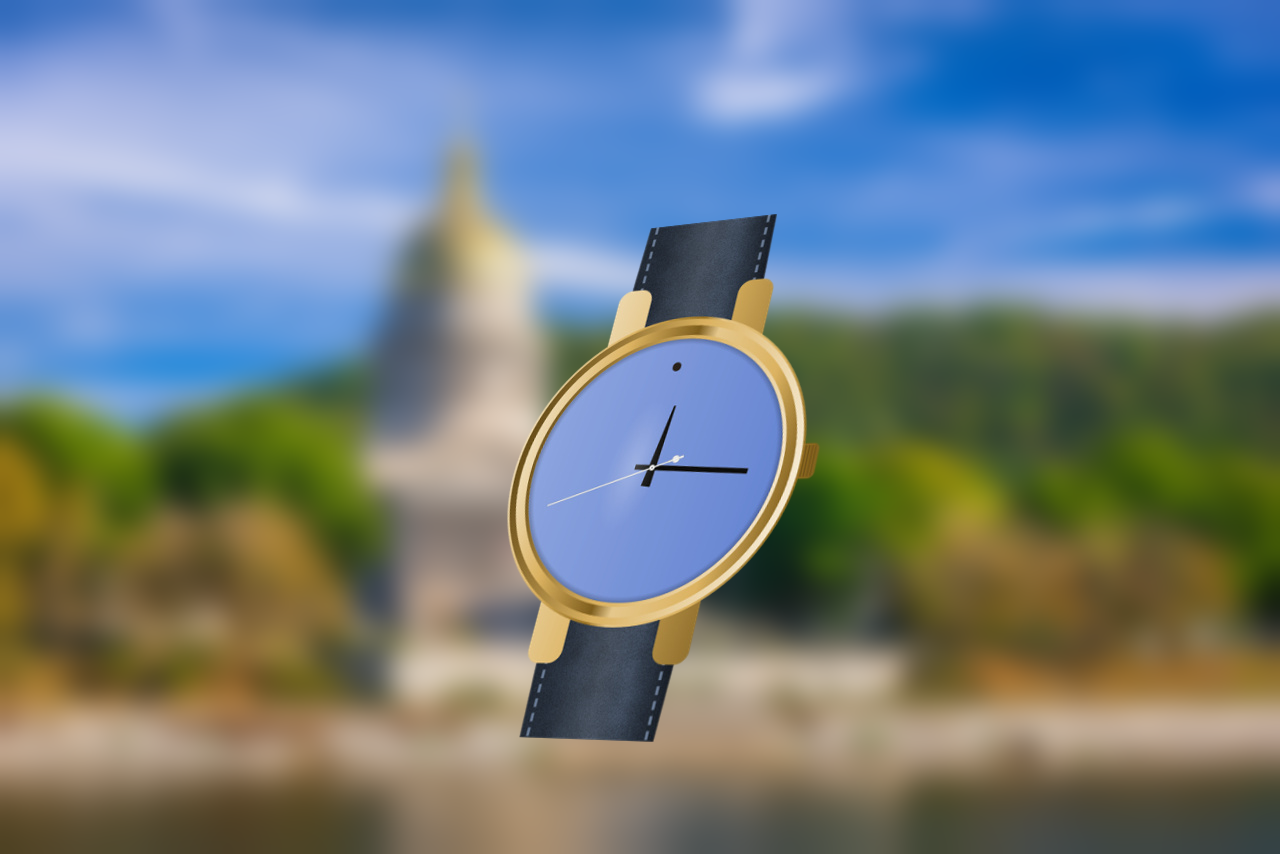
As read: 12:15:42
